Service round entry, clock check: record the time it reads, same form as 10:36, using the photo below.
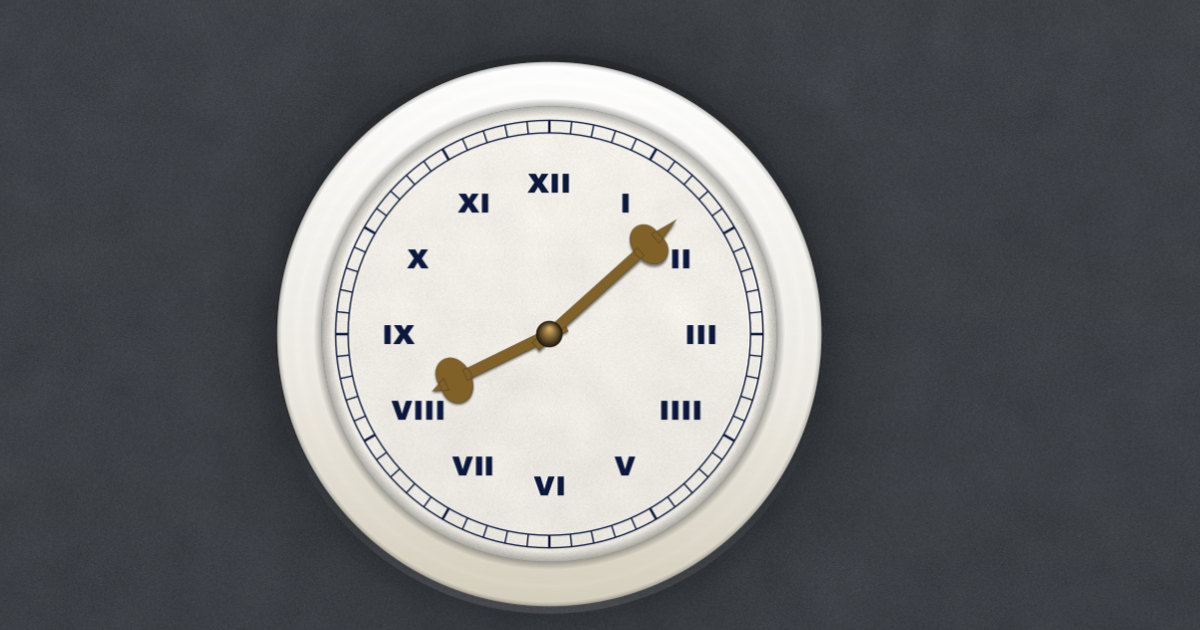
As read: 8:08
